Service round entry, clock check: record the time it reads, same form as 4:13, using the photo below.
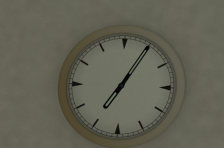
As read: 7:05
